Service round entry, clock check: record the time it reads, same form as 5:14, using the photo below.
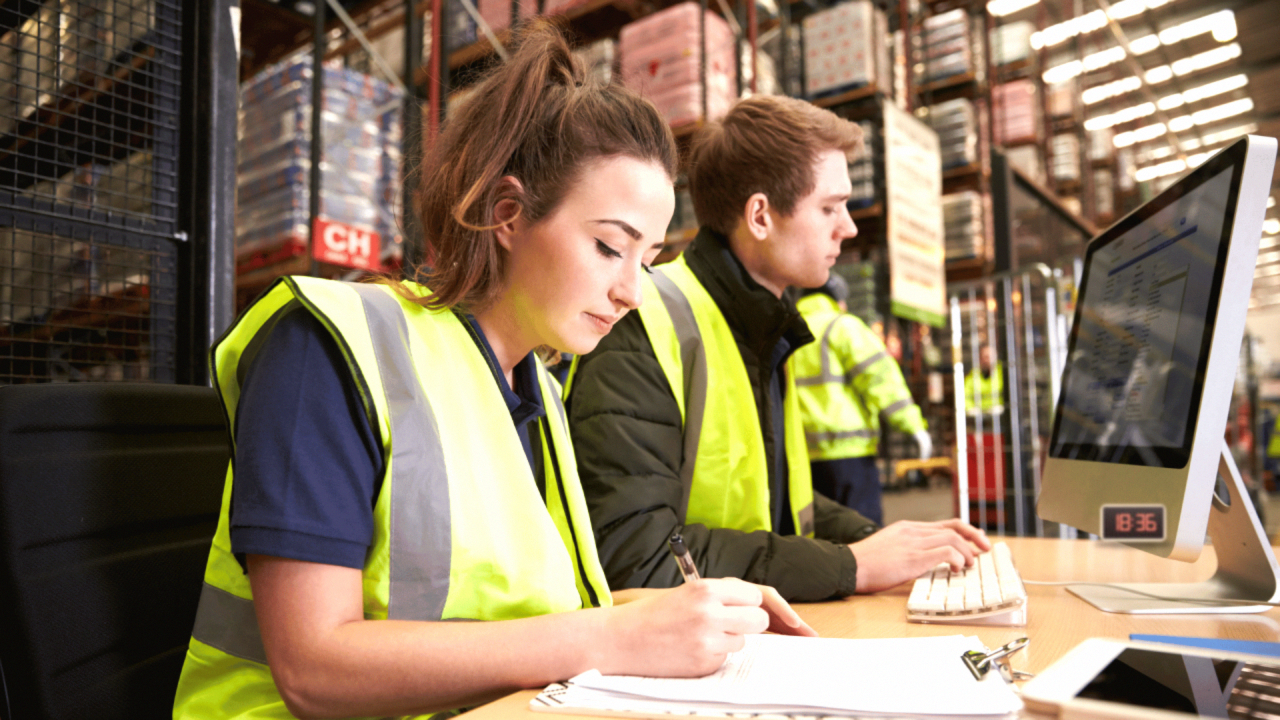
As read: 18:36
